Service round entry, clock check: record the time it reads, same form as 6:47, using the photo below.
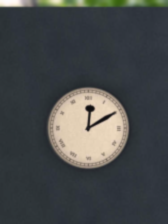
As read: 12:10
